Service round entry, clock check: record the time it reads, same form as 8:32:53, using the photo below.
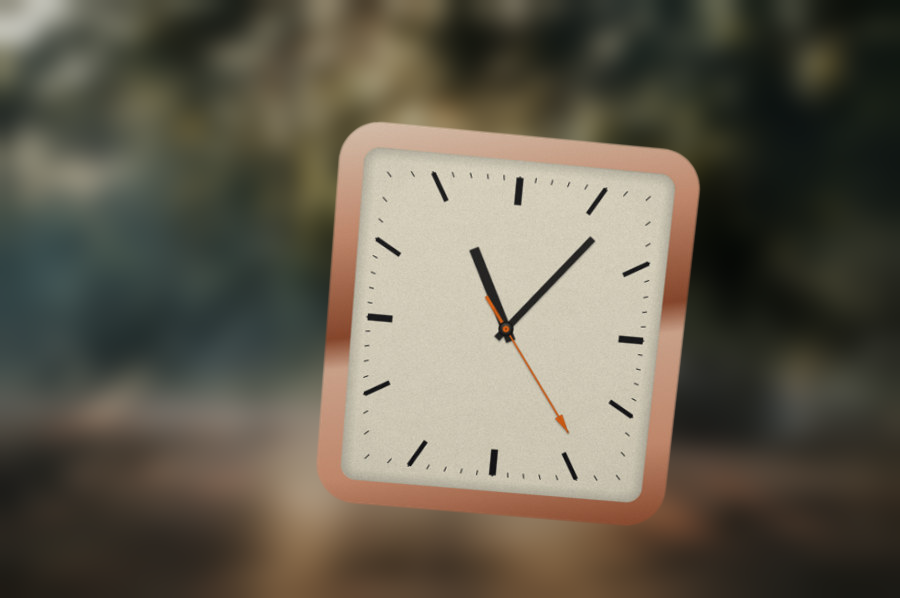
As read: 11:06:24
